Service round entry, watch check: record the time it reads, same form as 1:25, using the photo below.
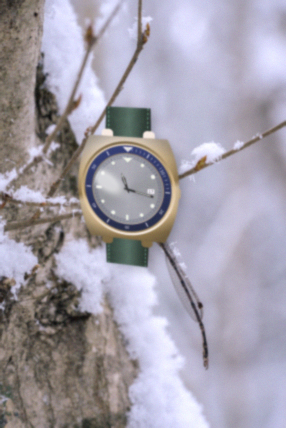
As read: 11:17
